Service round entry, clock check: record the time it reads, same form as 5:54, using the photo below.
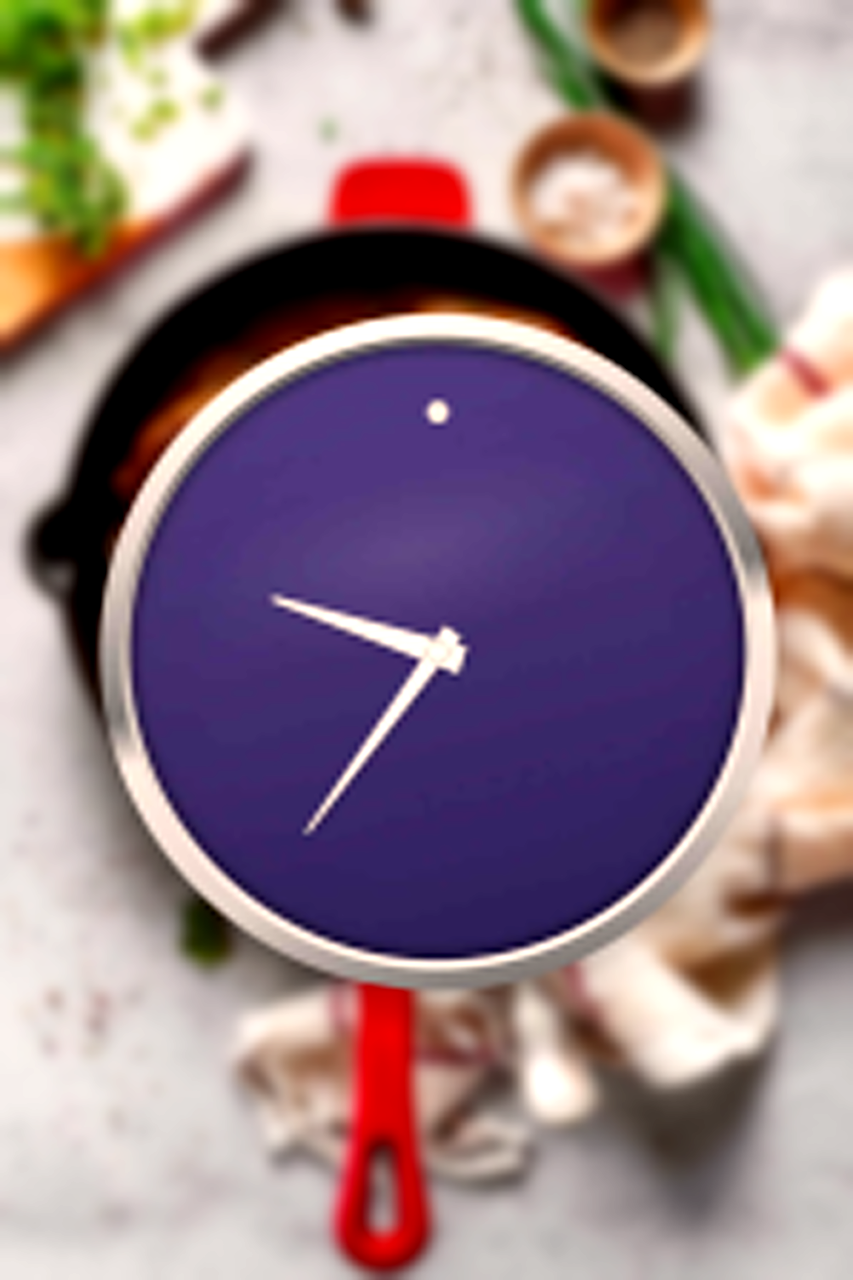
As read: 9:36
